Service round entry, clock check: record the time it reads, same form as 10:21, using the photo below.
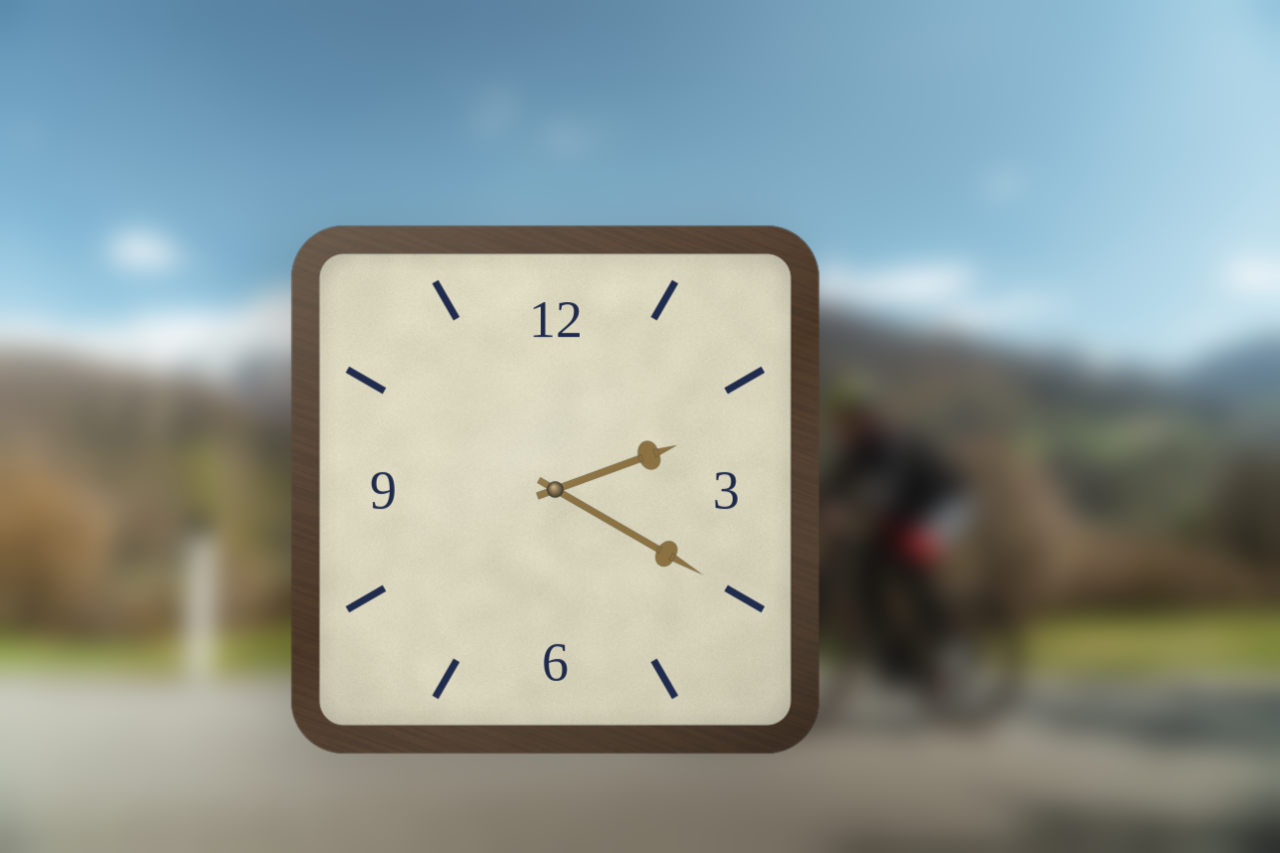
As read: 2:20
